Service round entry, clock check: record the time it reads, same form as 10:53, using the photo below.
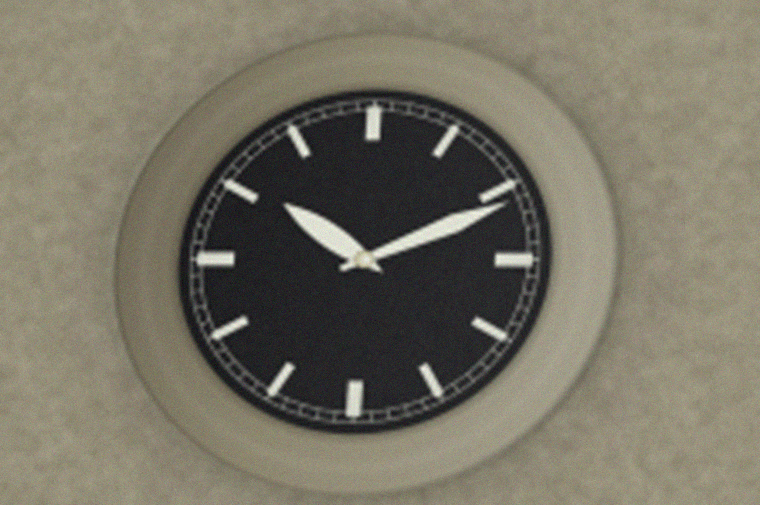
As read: 10:11
